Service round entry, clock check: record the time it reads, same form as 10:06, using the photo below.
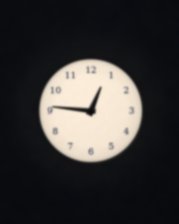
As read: 12:46
